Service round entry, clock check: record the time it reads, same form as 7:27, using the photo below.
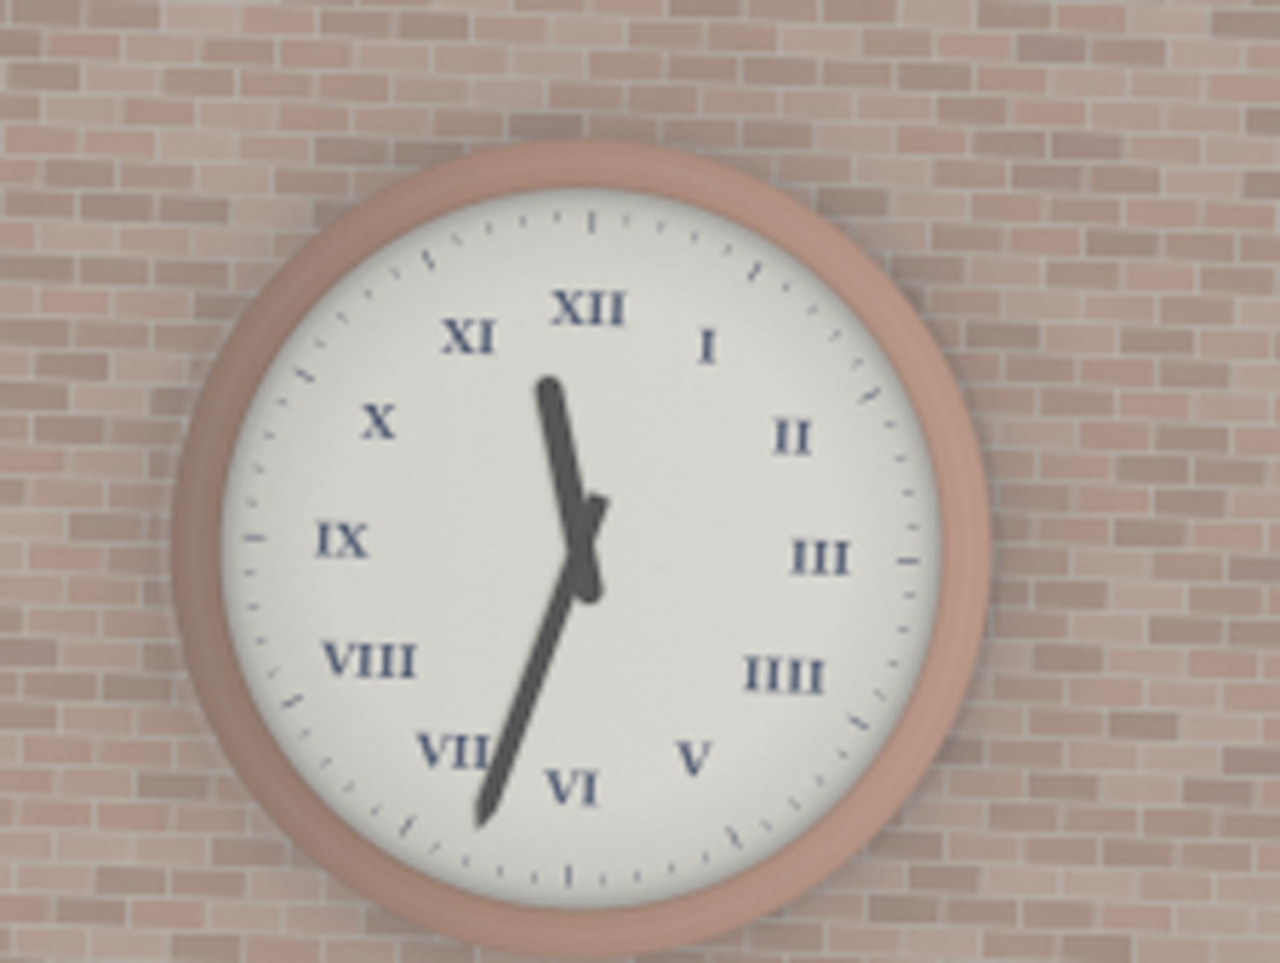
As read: 11:33
